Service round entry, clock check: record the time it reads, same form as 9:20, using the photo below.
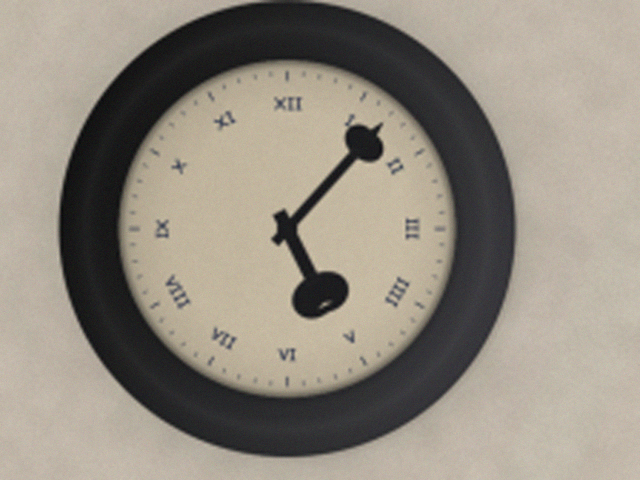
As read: 5:07
